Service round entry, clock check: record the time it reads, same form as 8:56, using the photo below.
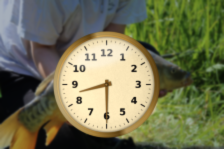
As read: 8:30
